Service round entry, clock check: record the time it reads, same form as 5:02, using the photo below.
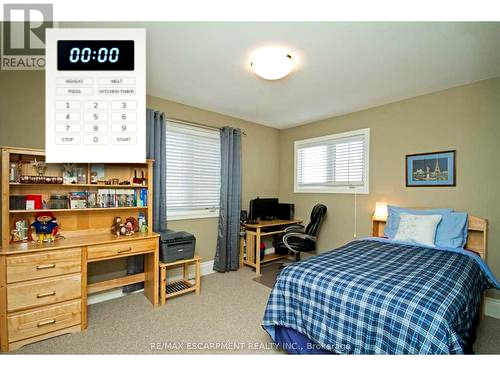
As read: 0:00
